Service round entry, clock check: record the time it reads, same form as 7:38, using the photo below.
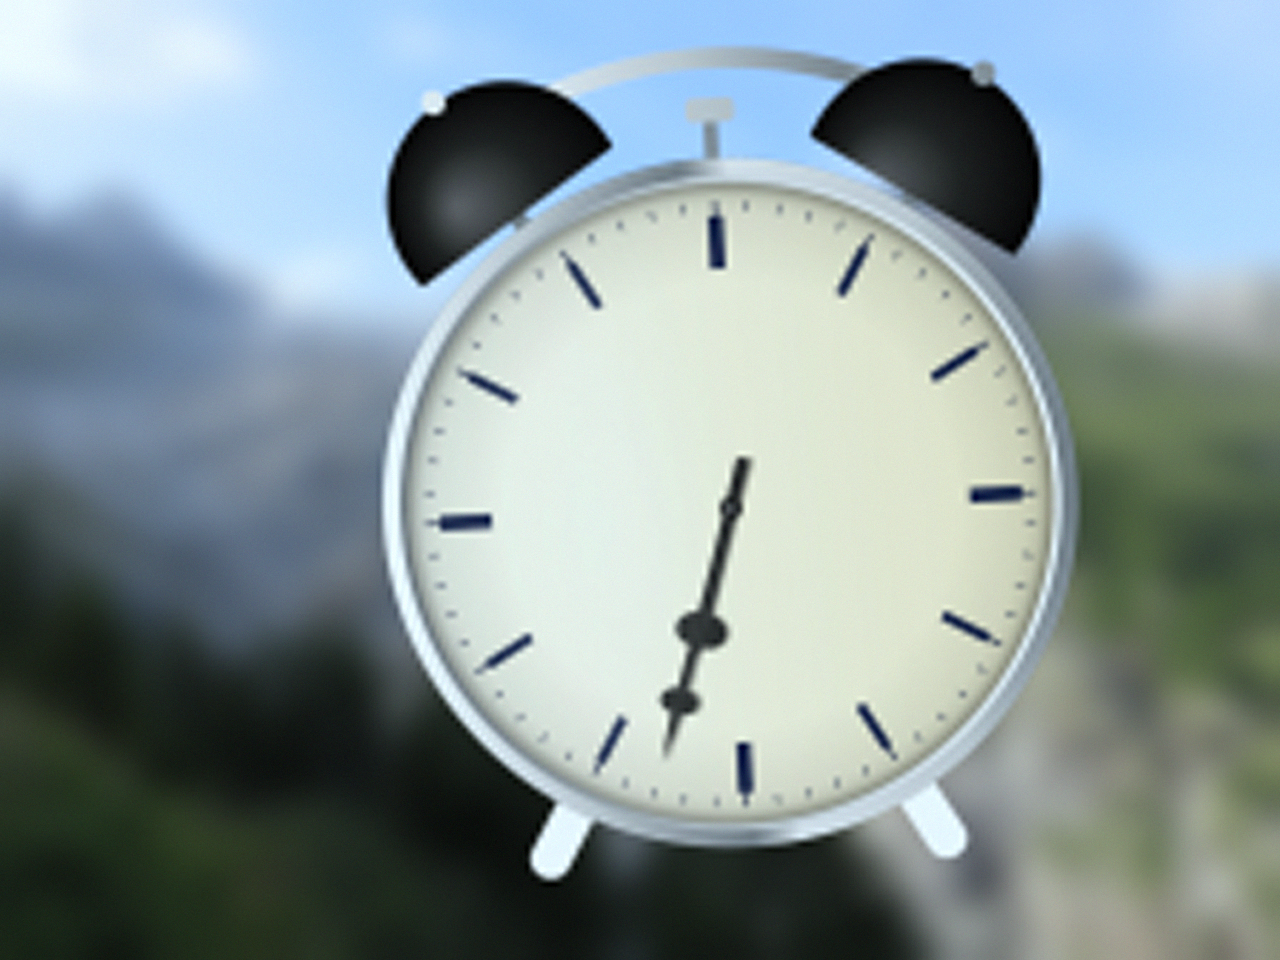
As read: 6:33
